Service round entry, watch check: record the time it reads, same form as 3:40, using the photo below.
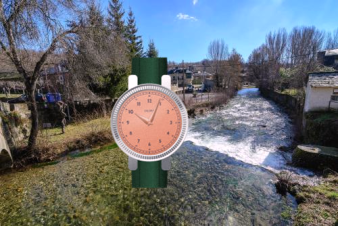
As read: 10:04
